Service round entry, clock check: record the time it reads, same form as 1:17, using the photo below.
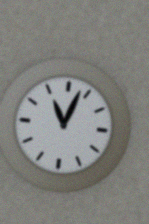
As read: 11:03
